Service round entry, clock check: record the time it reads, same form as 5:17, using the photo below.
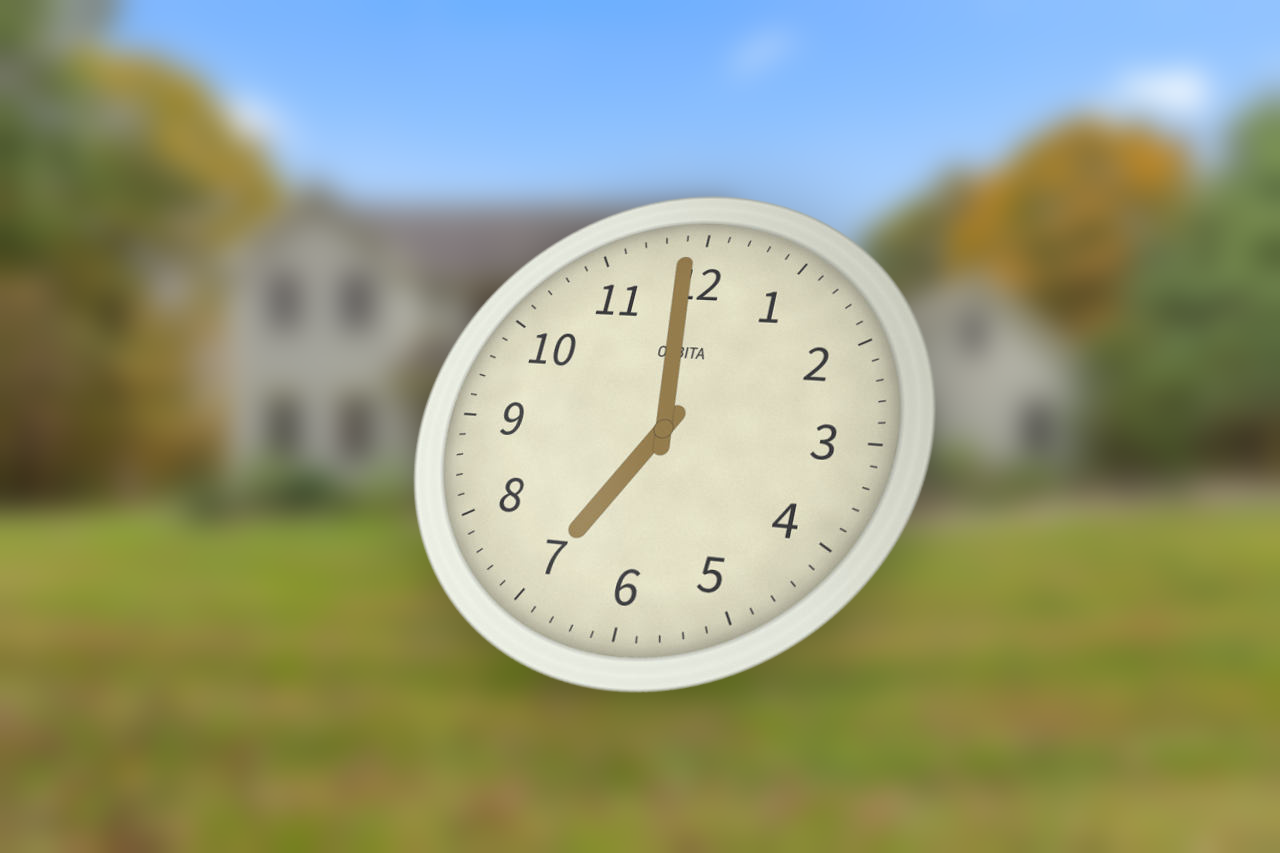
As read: 6:59
